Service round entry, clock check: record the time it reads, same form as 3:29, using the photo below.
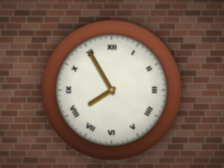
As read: 7:55
